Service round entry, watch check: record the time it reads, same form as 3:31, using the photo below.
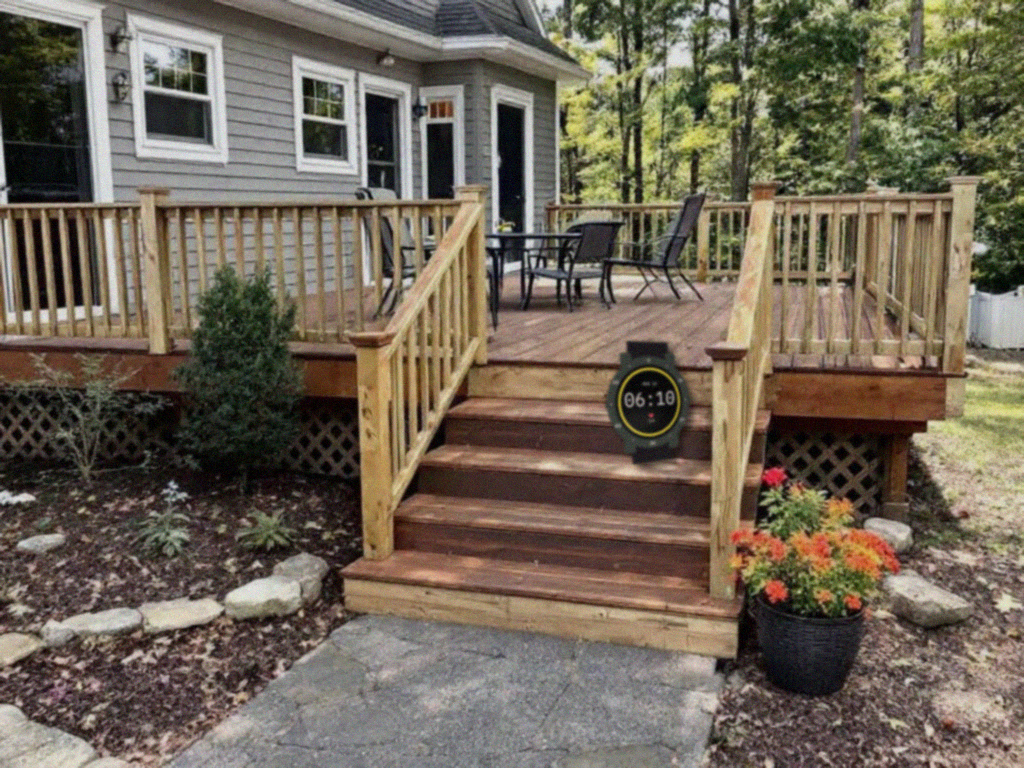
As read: 6:10
